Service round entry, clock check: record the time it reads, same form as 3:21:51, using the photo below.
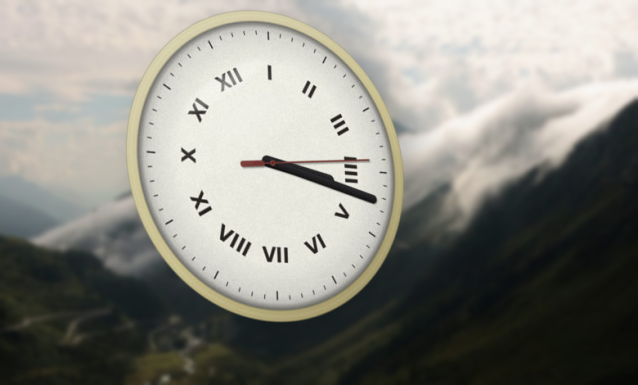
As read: 4:22:19
